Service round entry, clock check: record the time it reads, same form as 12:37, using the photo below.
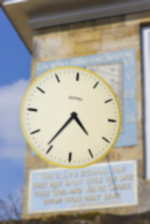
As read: 4:36
